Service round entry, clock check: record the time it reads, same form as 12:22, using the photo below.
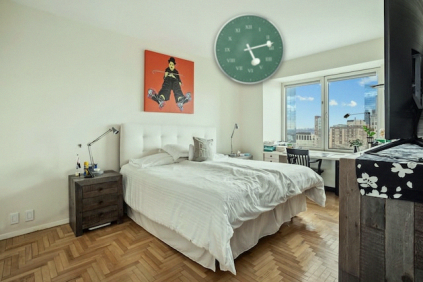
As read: 5:13
